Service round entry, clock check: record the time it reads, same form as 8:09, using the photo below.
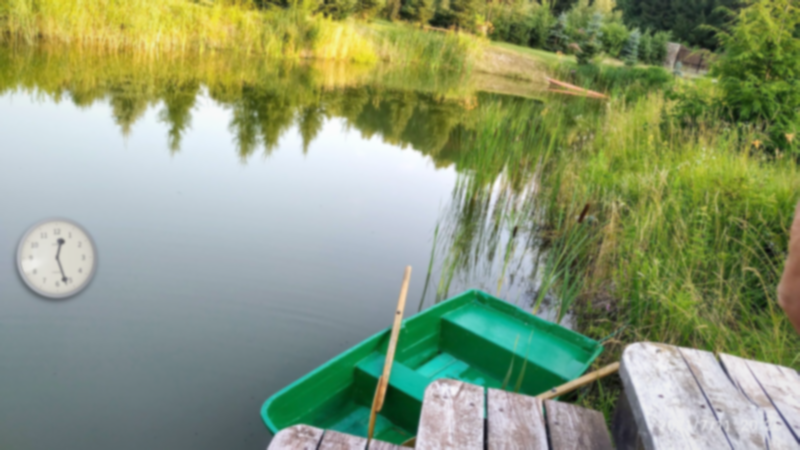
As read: 12:27
